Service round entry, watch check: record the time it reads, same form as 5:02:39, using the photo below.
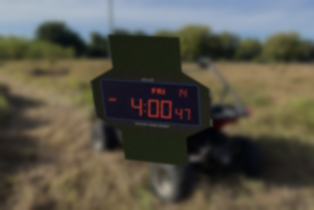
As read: 4:00:47
